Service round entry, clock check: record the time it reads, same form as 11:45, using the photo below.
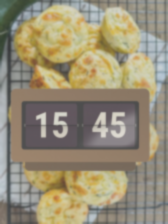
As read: 15:45
